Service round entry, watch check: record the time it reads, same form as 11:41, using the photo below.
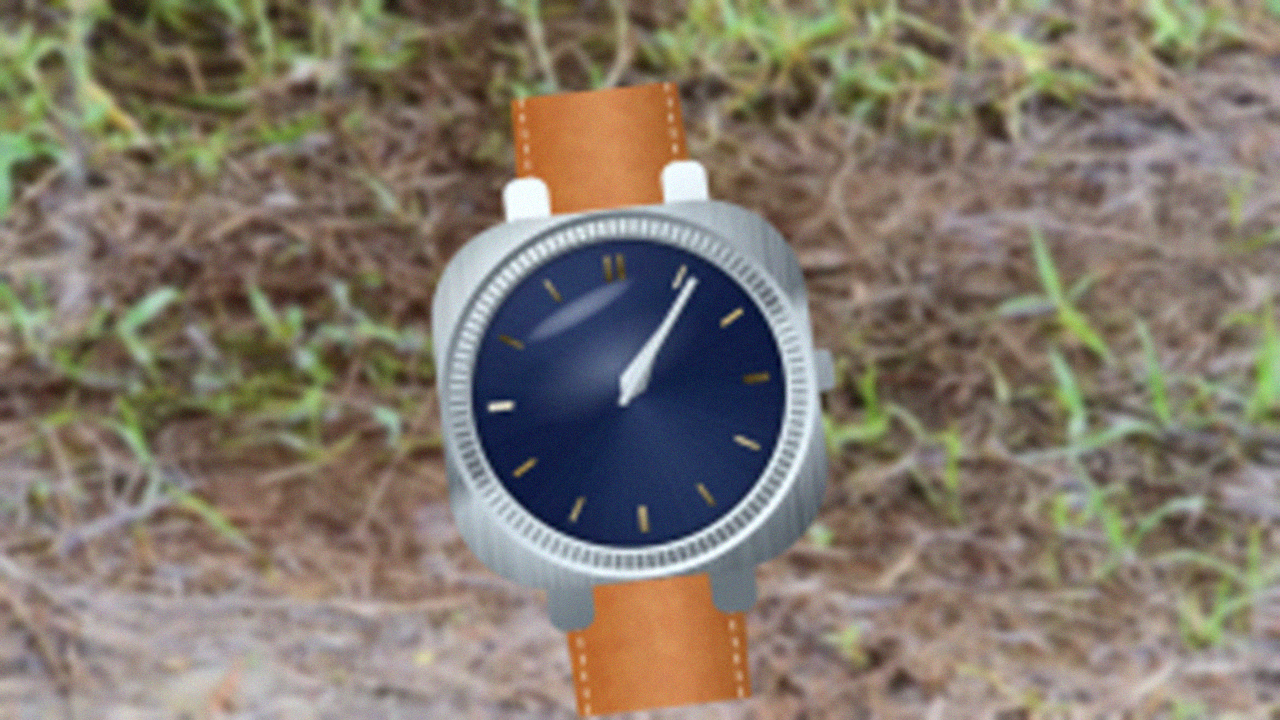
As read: 1:06
